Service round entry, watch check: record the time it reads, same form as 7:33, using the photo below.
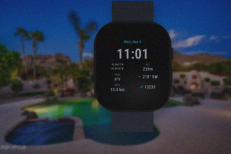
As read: 11:01
